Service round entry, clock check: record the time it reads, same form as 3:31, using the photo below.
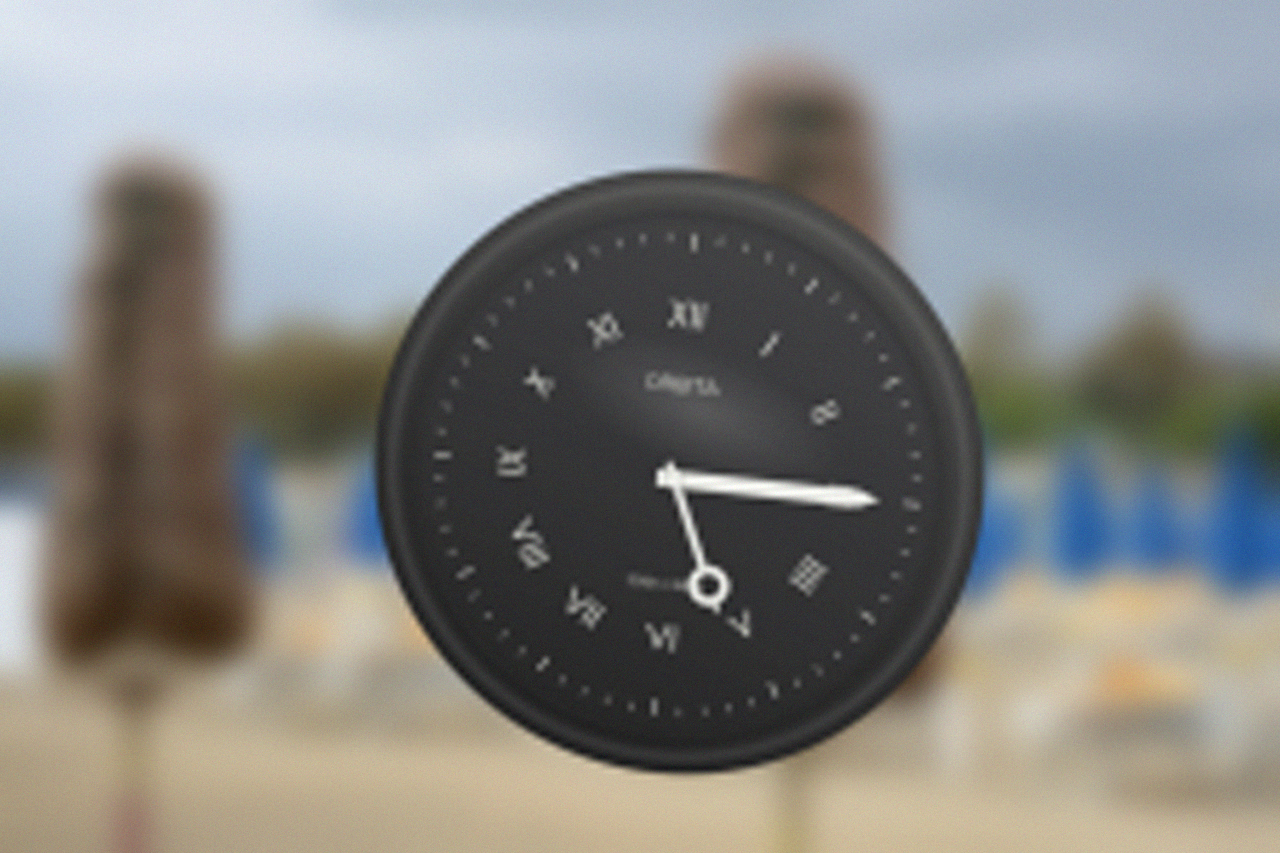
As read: 5:15
